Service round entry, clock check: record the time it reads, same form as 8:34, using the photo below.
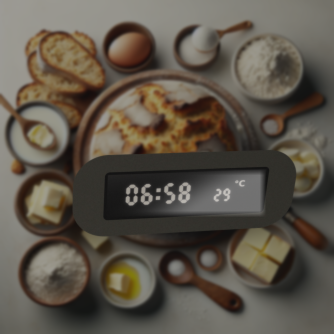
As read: 6:58
